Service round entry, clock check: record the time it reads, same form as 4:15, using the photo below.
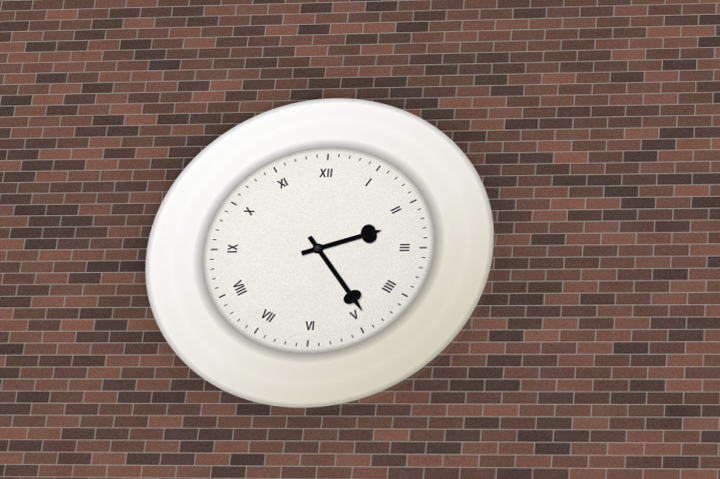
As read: 2:24
